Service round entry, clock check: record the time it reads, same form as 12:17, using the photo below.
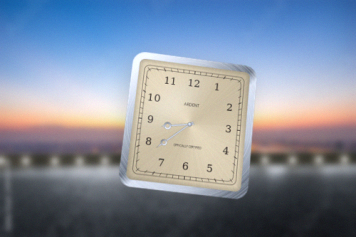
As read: 8:38
